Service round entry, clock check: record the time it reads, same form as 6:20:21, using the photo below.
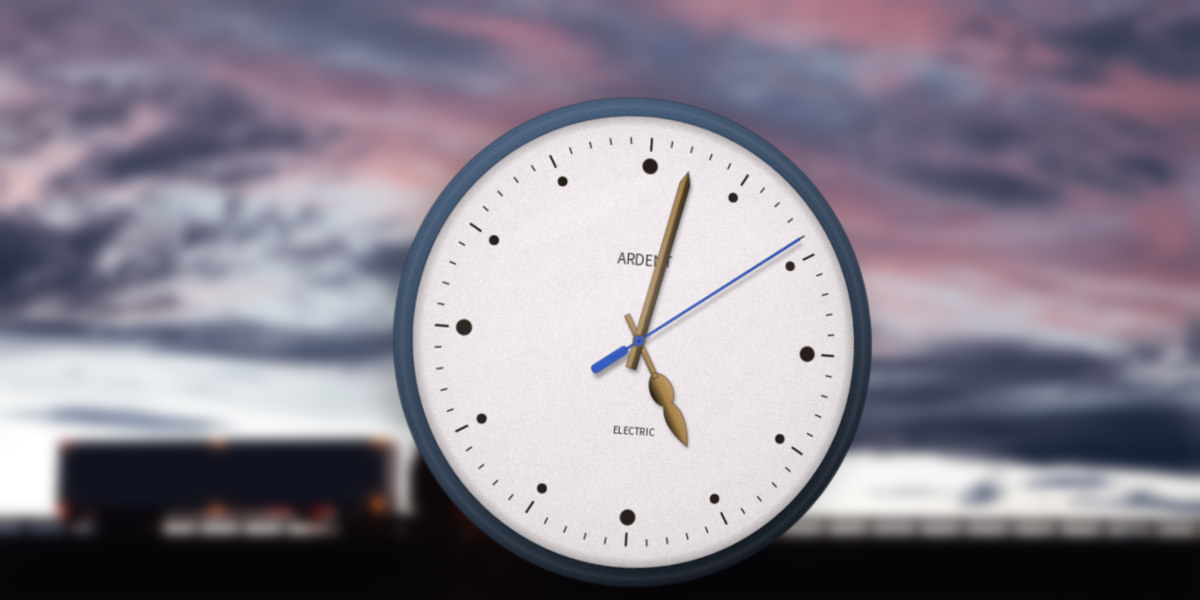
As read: 5:02:09
